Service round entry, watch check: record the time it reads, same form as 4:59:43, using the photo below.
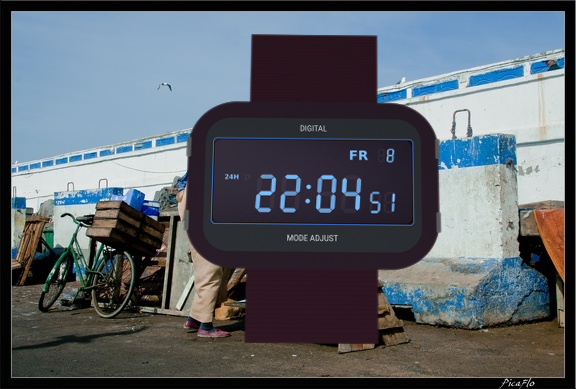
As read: 22:04:51
